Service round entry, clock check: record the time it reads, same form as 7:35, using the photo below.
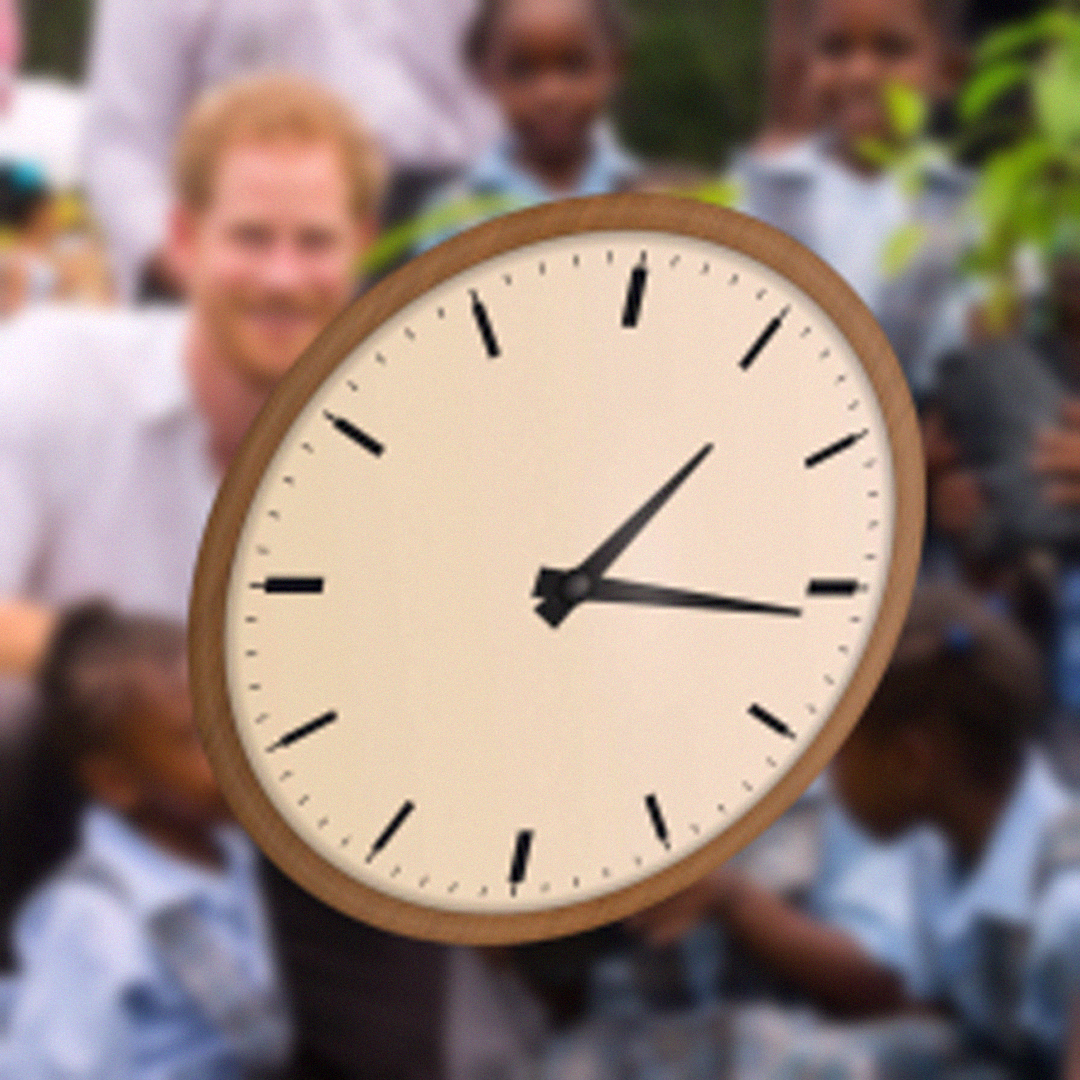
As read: 1:16
